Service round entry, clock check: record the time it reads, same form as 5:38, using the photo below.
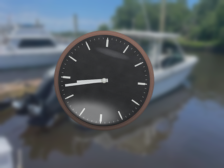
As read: 8:43
